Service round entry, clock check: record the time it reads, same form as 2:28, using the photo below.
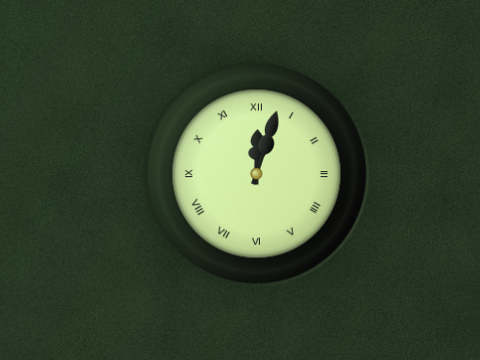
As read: 12:03
